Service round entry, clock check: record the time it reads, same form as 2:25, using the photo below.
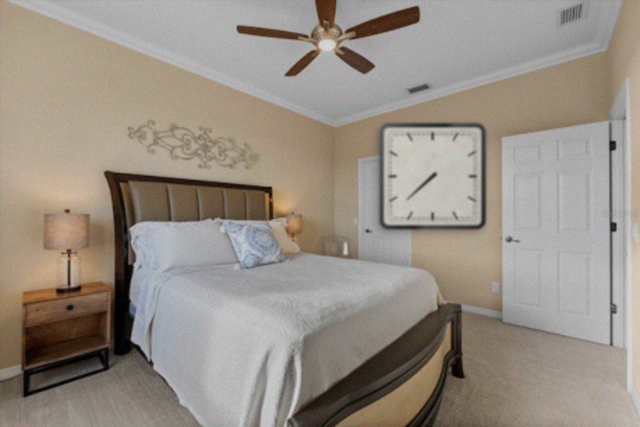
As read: 7:38
